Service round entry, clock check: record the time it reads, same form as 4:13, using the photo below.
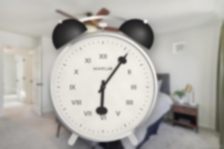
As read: 6:06
